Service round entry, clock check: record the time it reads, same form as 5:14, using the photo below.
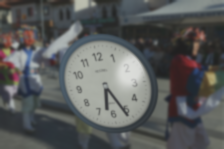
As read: 6:26
